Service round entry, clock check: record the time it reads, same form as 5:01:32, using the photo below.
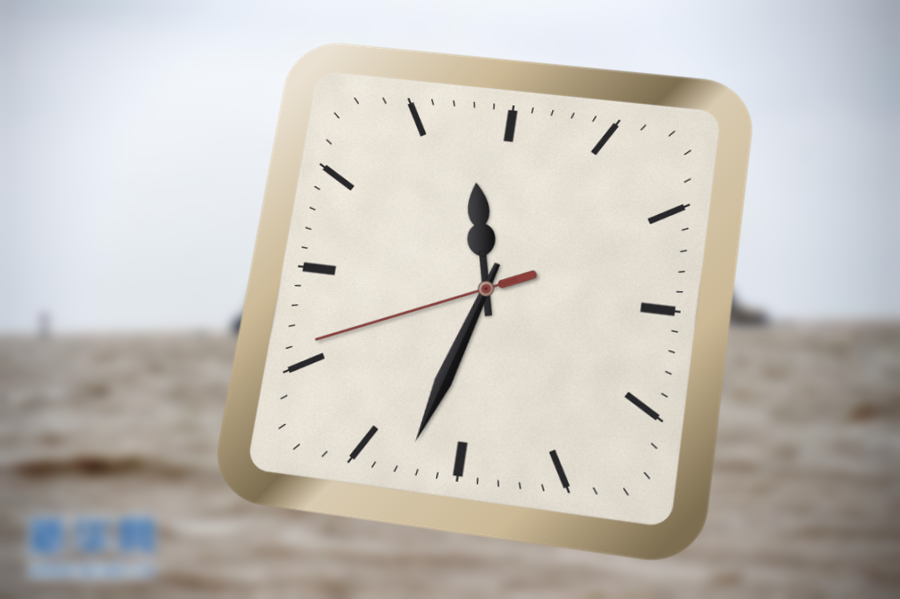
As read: 11:32:41
